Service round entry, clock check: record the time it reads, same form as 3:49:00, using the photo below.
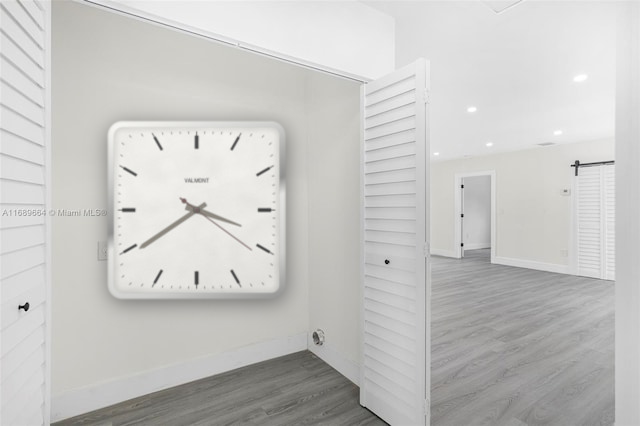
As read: 3:39:21
